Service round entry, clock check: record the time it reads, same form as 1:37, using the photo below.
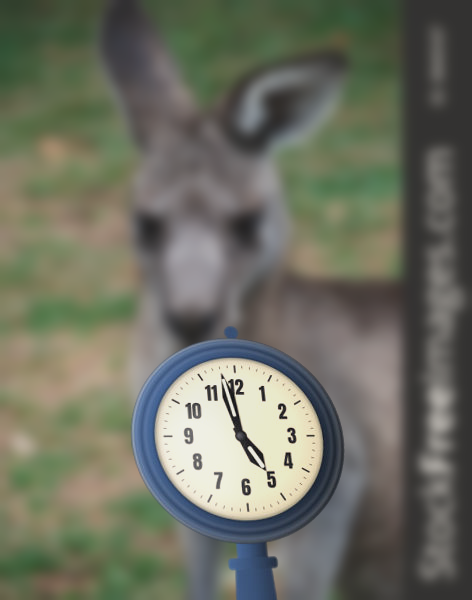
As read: 4:58
